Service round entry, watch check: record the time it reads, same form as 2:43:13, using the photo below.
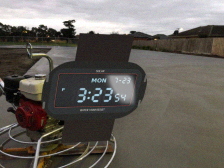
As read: 3:23:54
